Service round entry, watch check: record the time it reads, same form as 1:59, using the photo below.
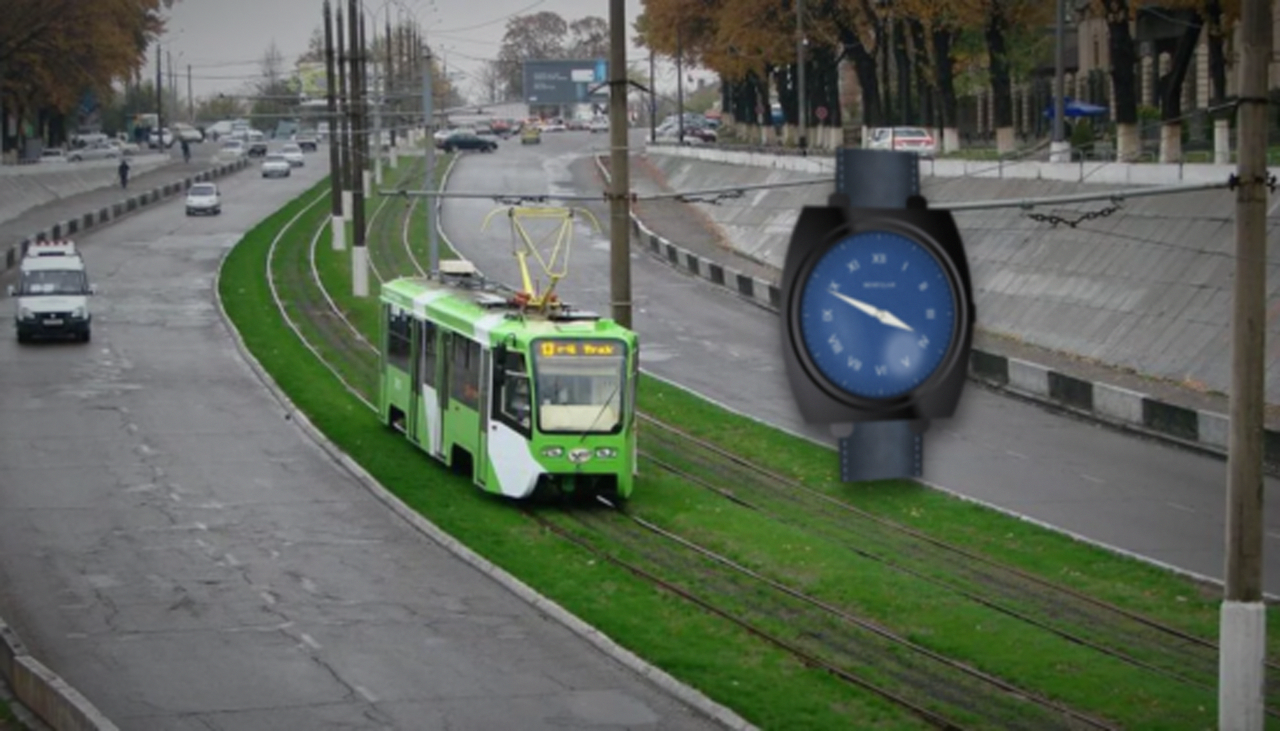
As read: 3:49
